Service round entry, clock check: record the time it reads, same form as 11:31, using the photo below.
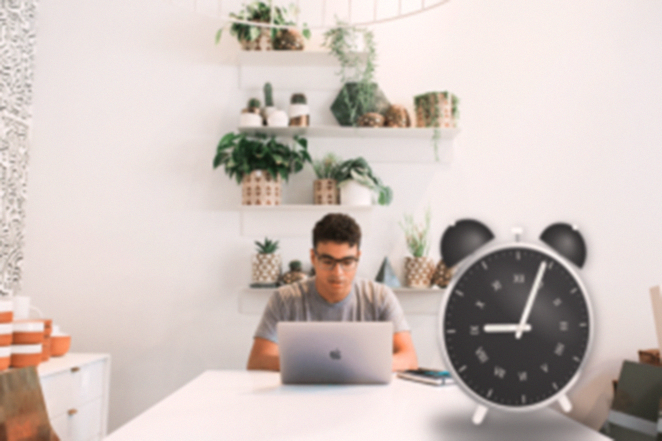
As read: 9:04
